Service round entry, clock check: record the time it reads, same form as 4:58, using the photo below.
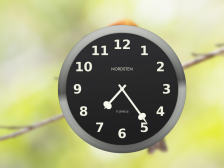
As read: 7:24
